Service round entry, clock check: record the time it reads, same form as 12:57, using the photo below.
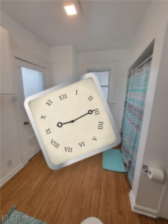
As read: 9:14
